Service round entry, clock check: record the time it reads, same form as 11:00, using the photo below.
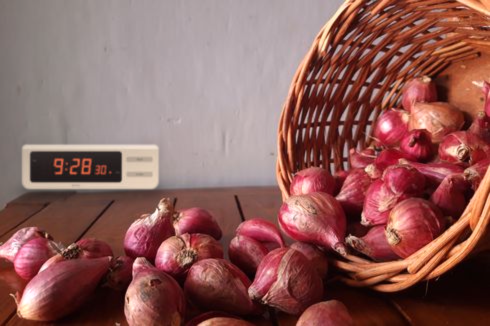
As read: 9:28
